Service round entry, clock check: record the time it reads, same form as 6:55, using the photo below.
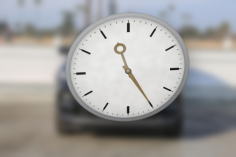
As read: 11:25
